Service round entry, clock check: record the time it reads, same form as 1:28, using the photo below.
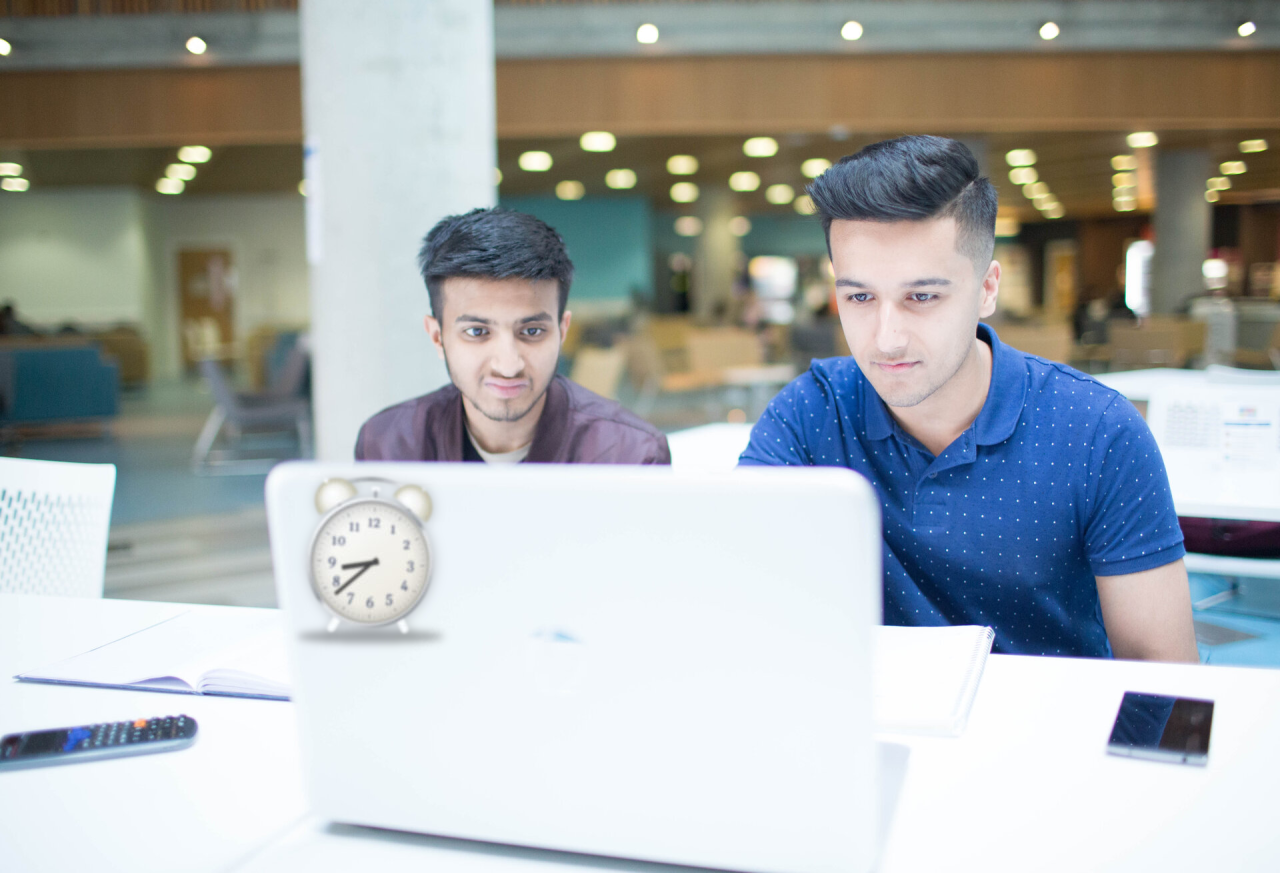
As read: 8:38
